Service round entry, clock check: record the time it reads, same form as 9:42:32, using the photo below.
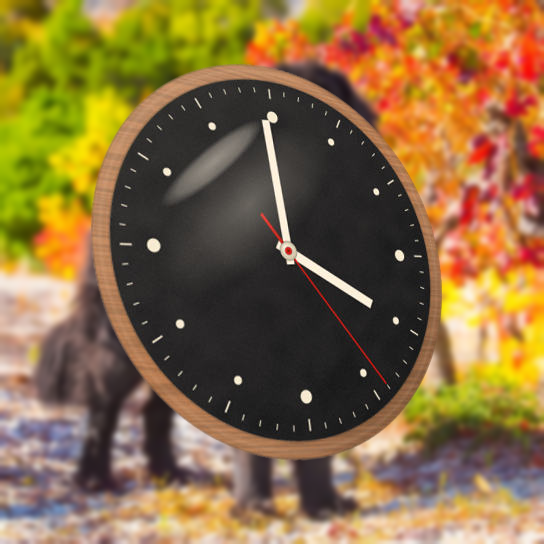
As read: 3:59:24
